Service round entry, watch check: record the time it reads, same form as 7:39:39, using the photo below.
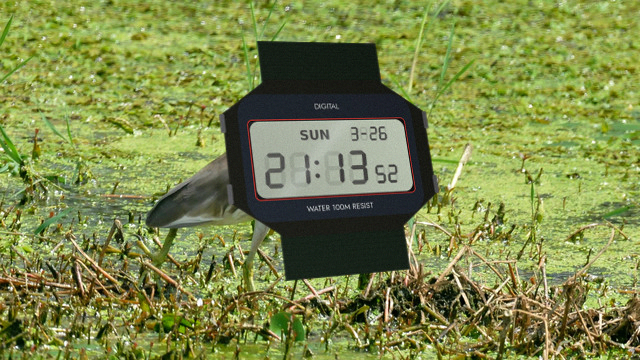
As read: 21:13:52
